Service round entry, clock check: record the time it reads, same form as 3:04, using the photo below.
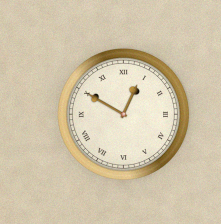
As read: 12:50
